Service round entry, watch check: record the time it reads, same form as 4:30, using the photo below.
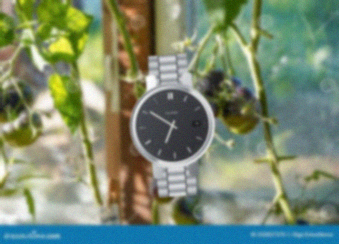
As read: 6:51
